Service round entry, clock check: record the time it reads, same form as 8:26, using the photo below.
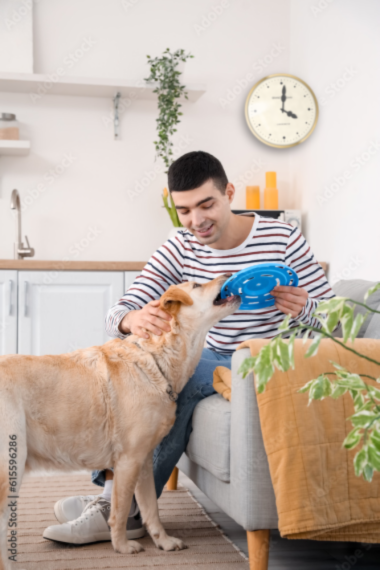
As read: 4:01
